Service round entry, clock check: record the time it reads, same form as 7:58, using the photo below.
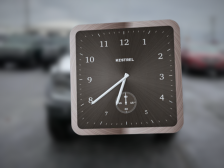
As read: 6:39
